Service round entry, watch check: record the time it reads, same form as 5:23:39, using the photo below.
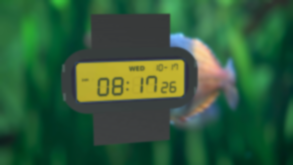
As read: 8:17:26
